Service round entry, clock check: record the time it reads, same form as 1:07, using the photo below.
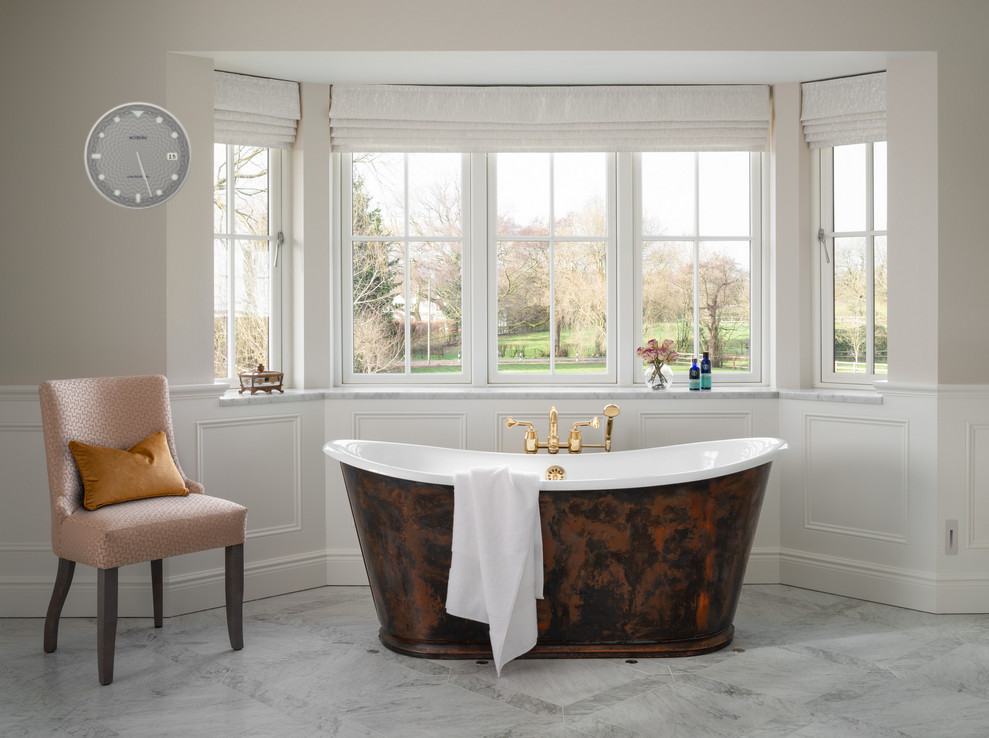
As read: 5:27
